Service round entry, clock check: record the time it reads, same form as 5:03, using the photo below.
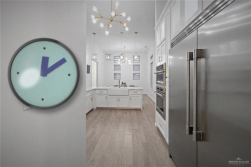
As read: 12:09
